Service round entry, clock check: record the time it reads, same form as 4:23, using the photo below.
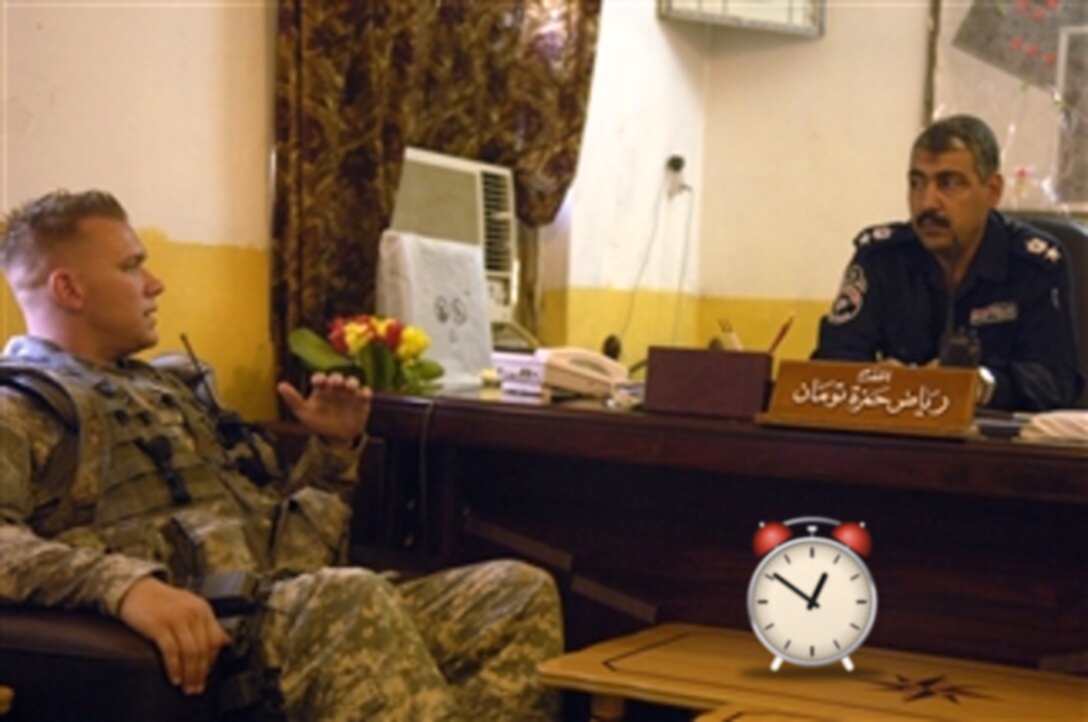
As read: 12:51
